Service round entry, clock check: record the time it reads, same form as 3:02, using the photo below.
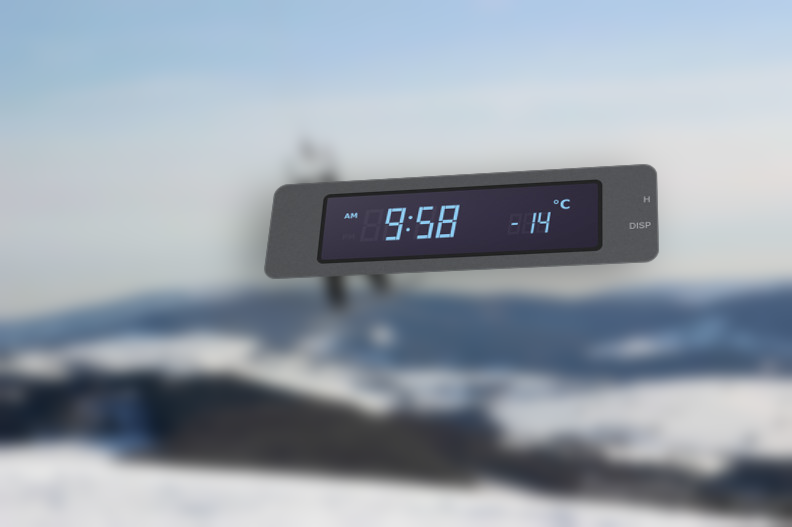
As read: 9:58
